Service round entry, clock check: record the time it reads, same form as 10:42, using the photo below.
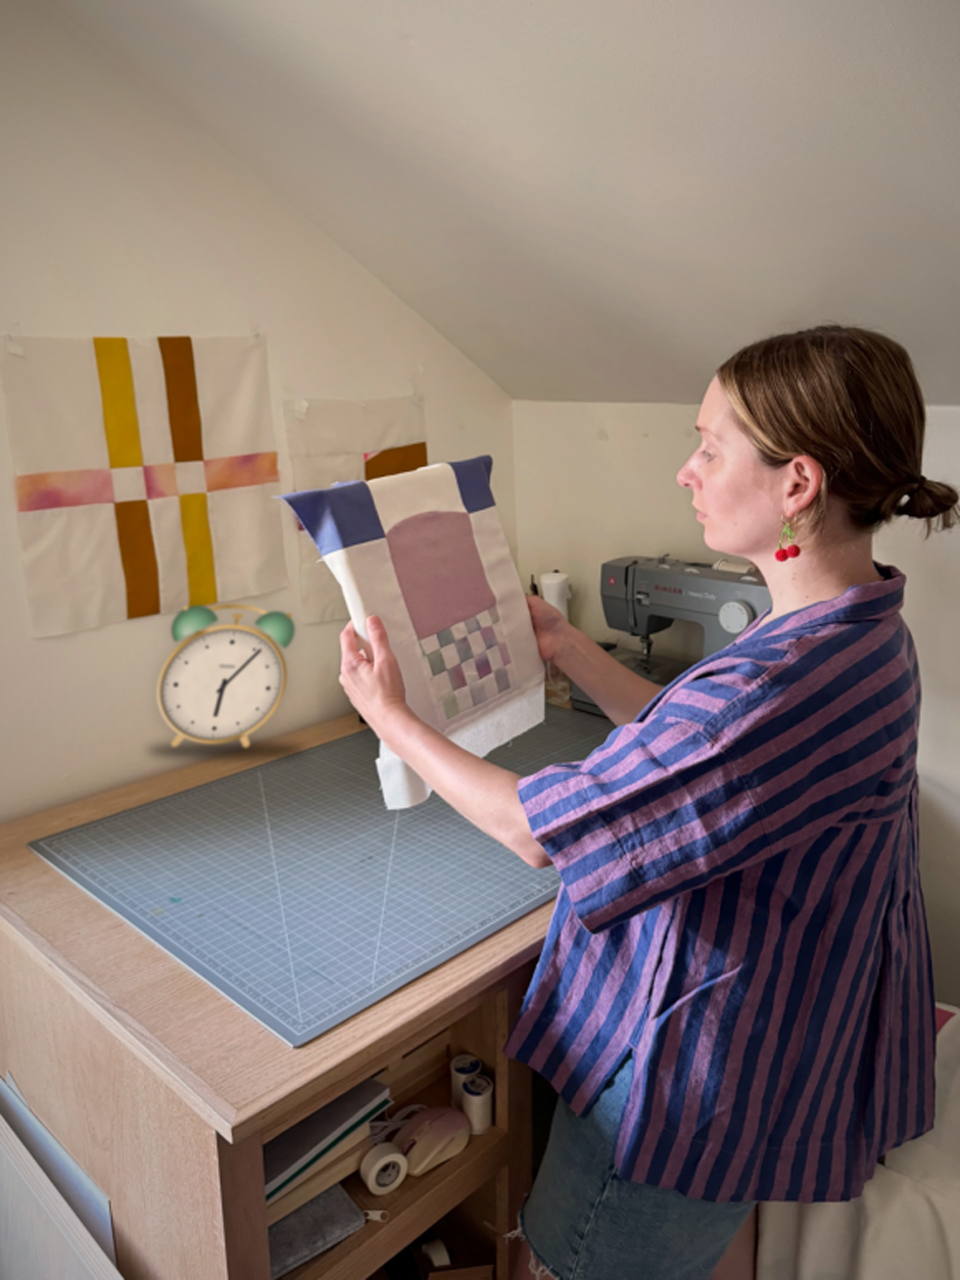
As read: 6:06
